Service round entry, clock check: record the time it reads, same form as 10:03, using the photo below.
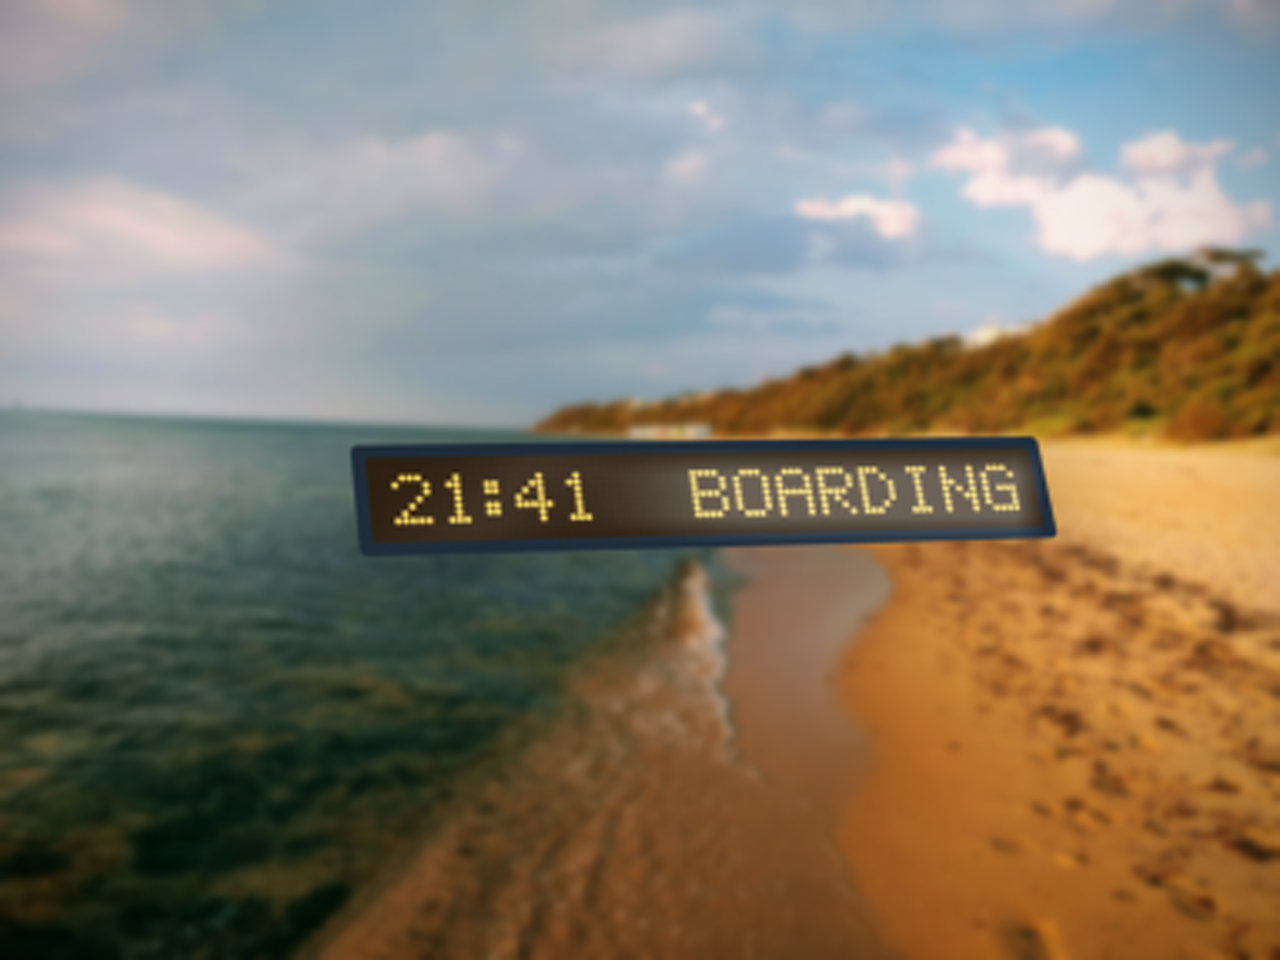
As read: 21:41
